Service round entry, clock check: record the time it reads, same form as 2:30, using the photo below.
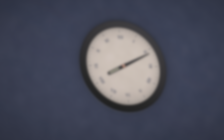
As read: 8:11
